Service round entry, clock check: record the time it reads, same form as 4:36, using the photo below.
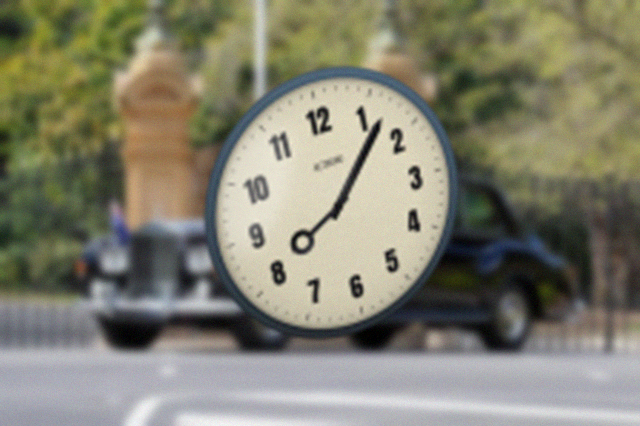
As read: 8:07
